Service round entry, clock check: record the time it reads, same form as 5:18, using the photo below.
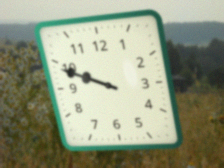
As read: 9:49
